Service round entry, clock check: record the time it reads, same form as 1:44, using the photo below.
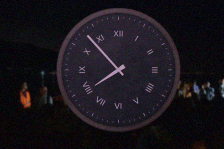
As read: 7:53
